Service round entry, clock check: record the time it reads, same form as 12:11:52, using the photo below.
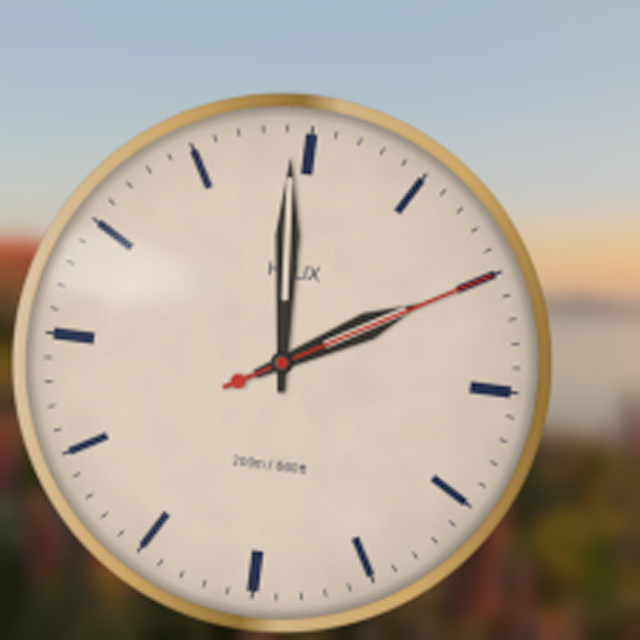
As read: 1:59:10
